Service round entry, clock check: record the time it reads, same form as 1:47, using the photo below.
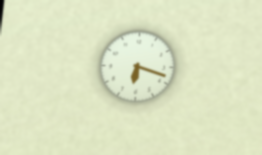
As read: 6:18
